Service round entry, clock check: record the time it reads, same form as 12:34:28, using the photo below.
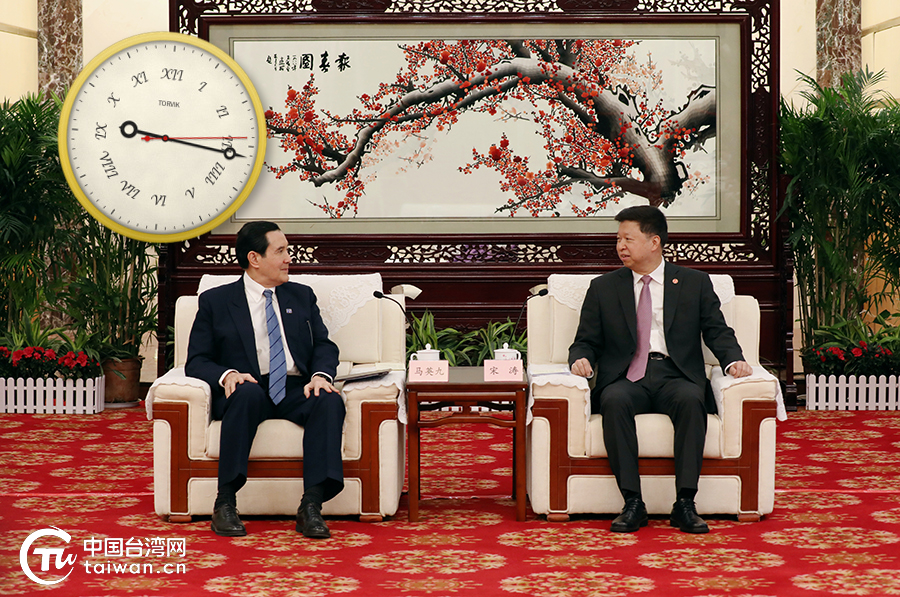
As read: 9:16:14
